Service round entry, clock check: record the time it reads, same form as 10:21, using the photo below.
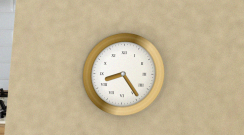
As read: 8:24
